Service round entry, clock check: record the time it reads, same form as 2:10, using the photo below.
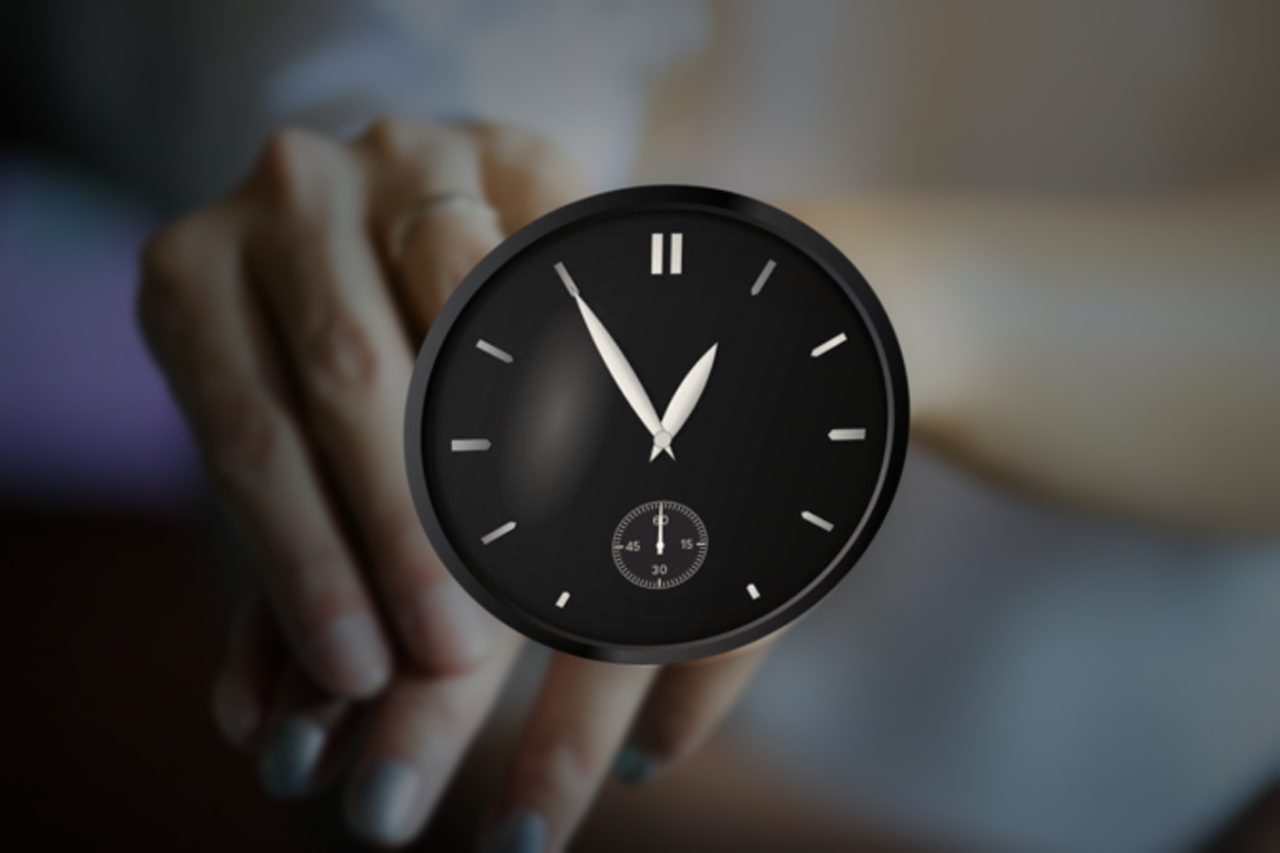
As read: 12:55
